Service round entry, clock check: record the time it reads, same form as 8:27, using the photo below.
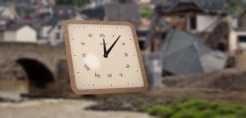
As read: 12:07
